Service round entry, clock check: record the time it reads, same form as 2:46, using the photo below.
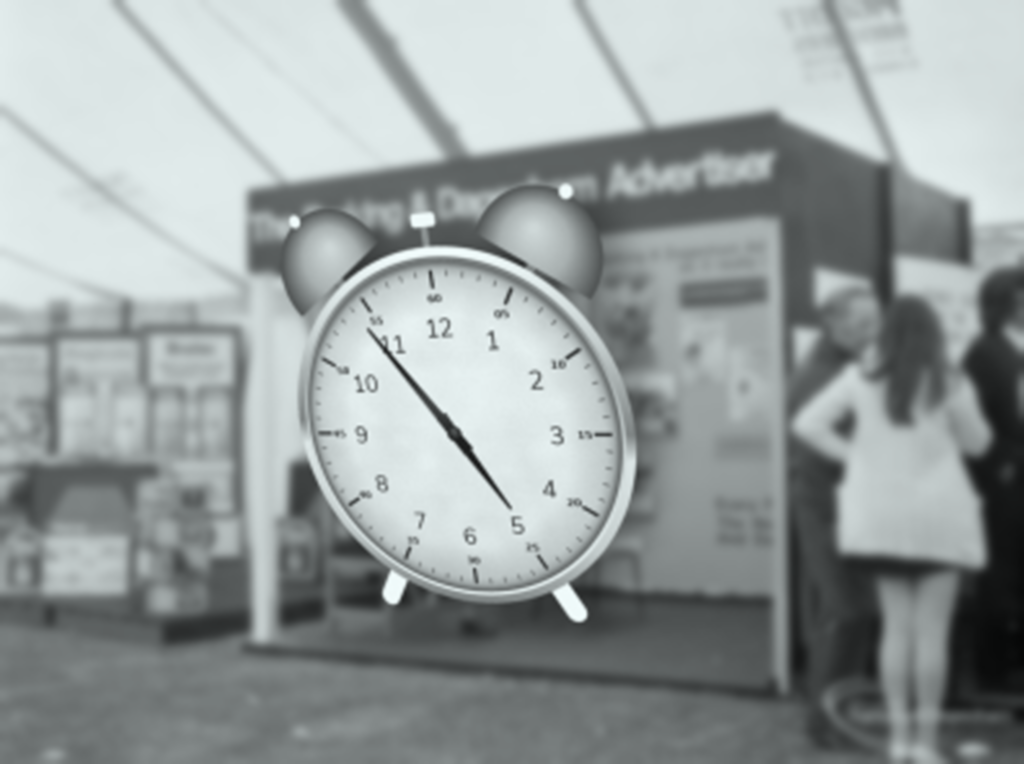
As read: 4:54
